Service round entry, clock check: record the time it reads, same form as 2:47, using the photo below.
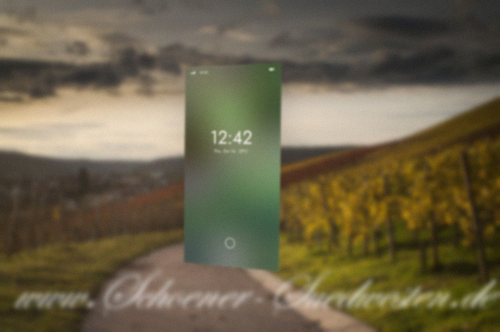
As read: 12:42
